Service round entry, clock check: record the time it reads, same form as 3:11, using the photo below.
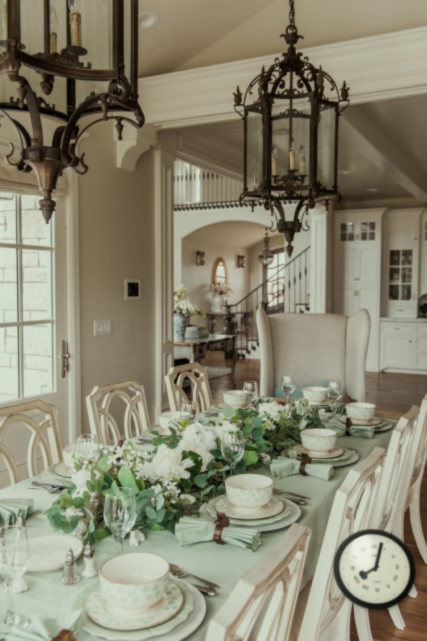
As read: 8:03
